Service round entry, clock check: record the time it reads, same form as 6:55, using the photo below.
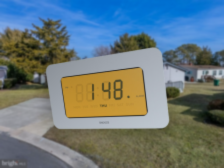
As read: 1:48
